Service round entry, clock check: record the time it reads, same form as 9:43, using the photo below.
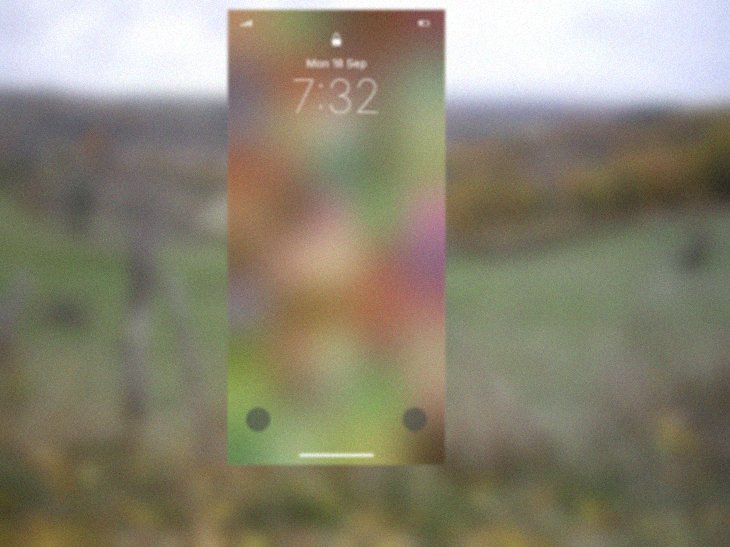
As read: 7:32
